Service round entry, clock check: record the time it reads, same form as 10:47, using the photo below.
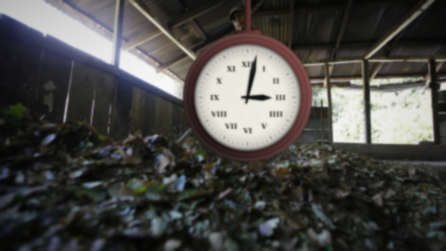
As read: 3:02
